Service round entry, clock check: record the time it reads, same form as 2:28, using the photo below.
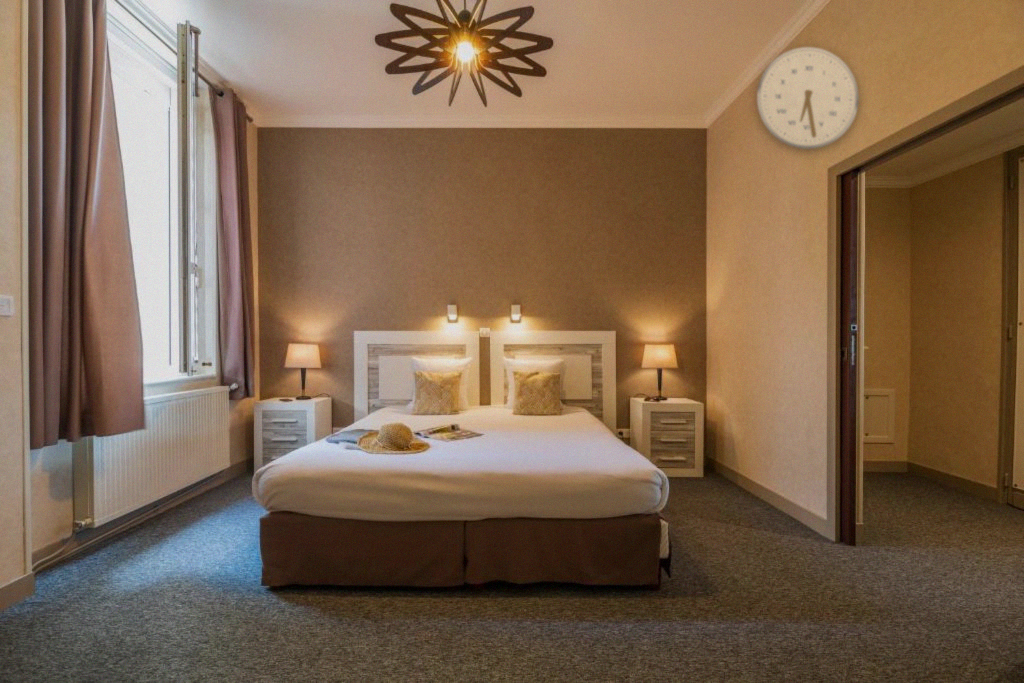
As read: 6:28
